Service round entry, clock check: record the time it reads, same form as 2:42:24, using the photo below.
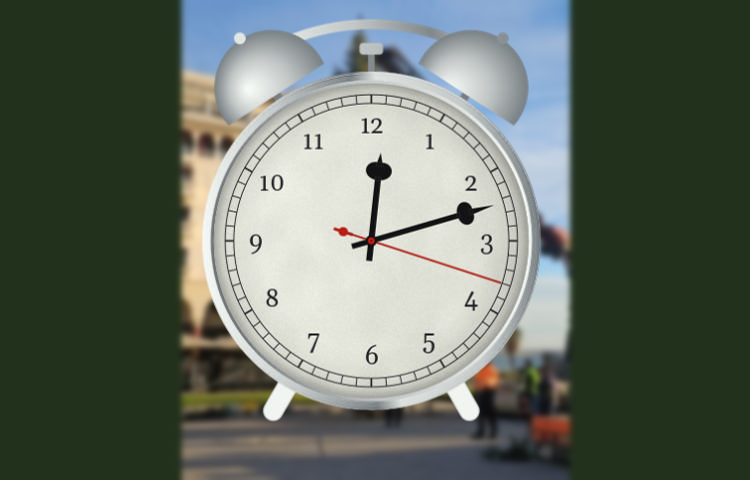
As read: 12:12:18
